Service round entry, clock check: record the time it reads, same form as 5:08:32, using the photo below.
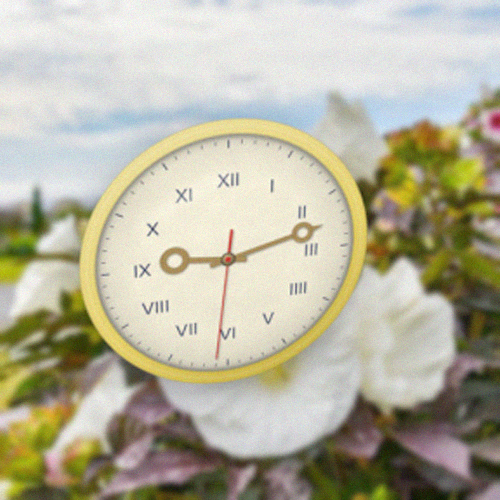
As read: 9:12:31
